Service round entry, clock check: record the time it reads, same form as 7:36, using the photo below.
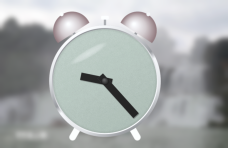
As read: 9:23
